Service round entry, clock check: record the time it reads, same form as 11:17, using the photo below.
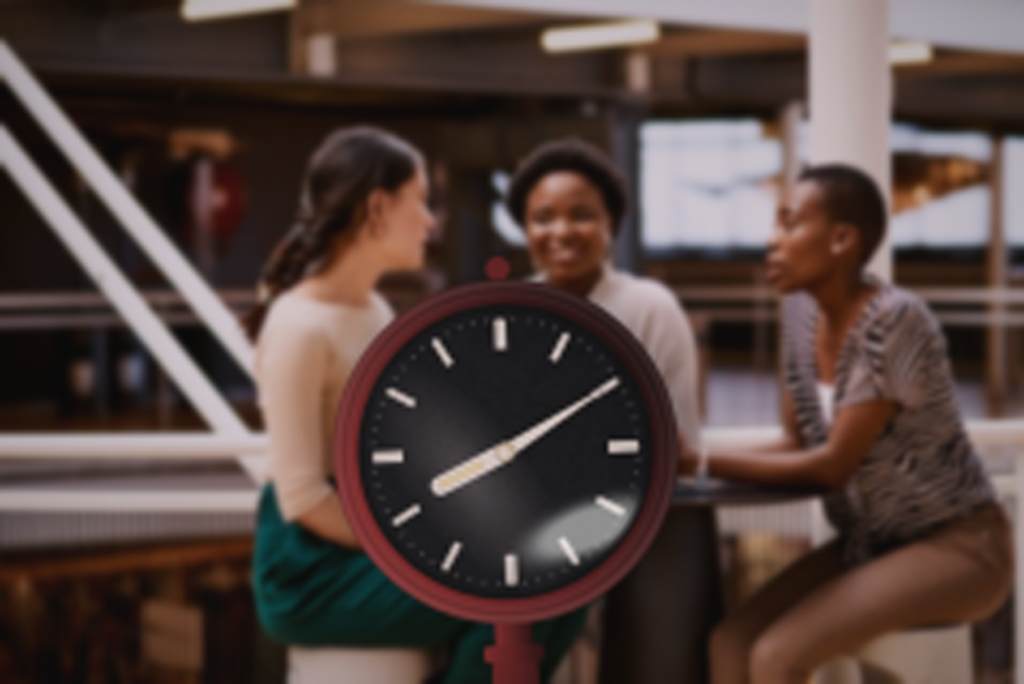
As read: 8:10
